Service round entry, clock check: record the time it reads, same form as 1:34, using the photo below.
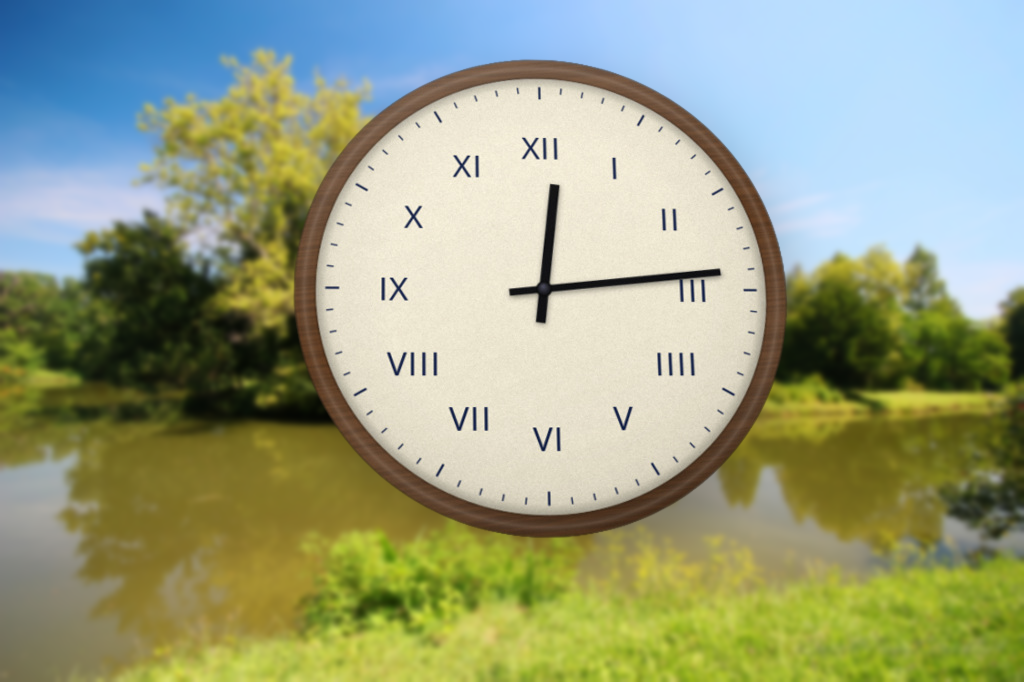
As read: 12:14
